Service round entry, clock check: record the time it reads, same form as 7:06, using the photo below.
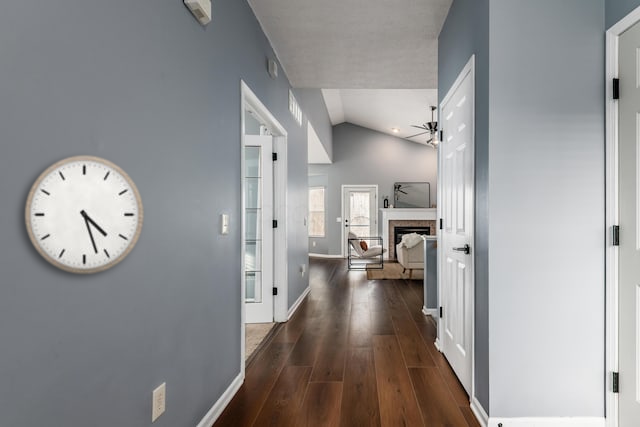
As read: 4:27
